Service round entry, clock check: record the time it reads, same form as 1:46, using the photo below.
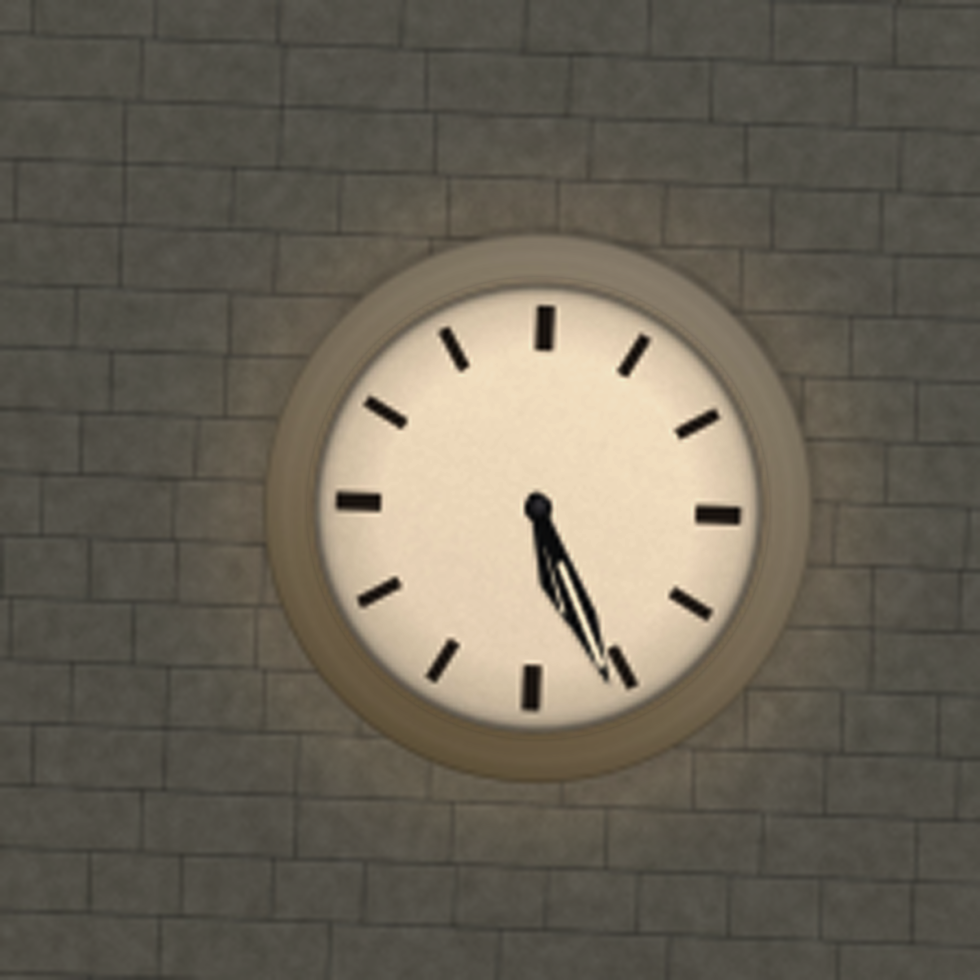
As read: 5:26
